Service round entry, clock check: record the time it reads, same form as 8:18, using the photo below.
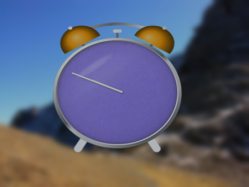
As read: 9:49
